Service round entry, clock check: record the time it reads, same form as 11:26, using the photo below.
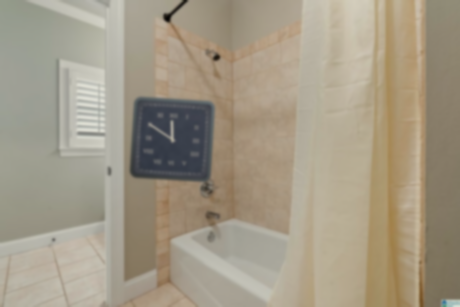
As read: 11:50
